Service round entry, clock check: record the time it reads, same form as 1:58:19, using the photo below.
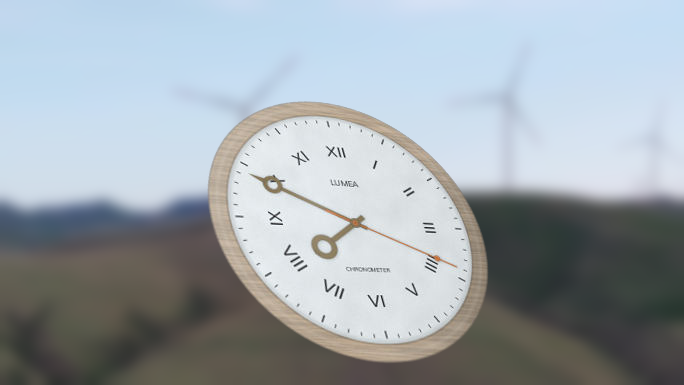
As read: 7:49:19
